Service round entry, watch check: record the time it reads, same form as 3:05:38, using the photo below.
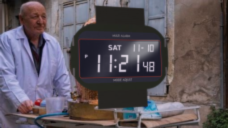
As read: 11:21:48
